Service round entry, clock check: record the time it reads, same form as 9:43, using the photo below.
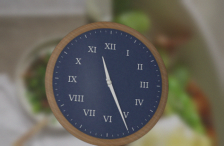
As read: 11:26
